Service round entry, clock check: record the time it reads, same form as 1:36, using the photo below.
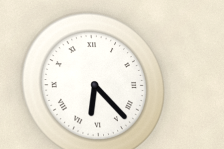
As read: 6:23
